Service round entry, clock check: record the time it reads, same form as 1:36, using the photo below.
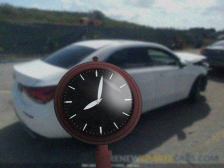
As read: 8:02
